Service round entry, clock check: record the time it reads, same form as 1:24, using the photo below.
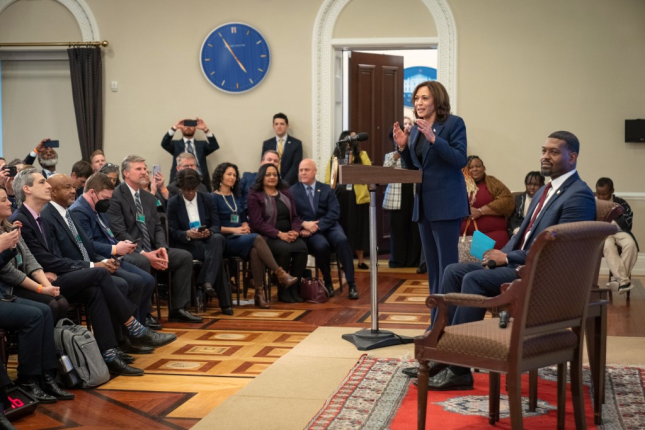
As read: 4:55
